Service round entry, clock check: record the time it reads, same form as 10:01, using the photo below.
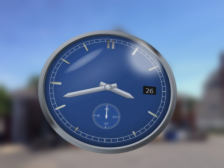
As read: 3:42
